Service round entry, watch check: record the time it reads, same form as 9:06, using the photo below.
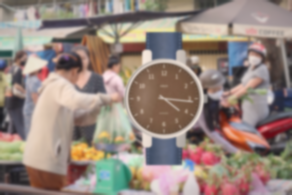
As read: 4:16
